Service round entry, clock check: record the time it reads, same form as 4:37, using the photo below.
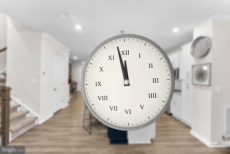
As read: 11:58
